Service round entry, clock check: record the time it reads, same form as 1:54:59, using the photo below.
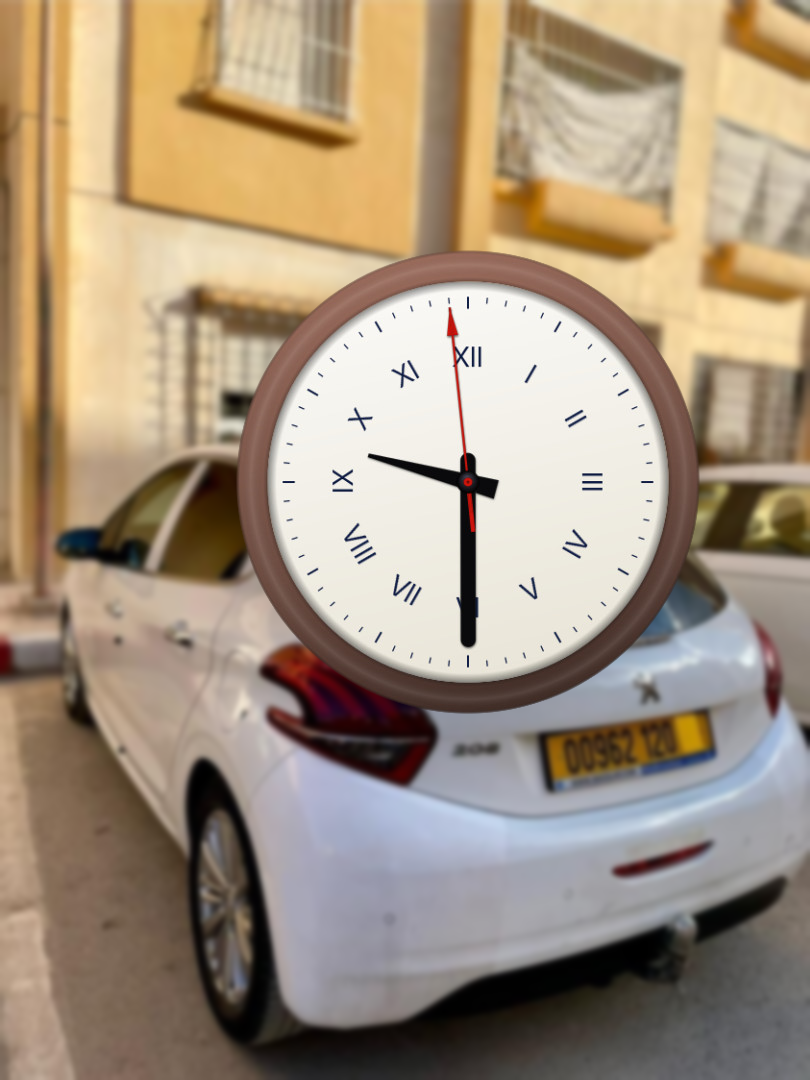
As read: 9:29:59
